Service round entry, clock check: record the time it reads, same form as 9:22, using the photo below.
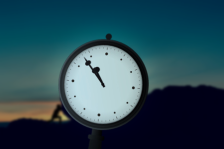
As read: 10:53
